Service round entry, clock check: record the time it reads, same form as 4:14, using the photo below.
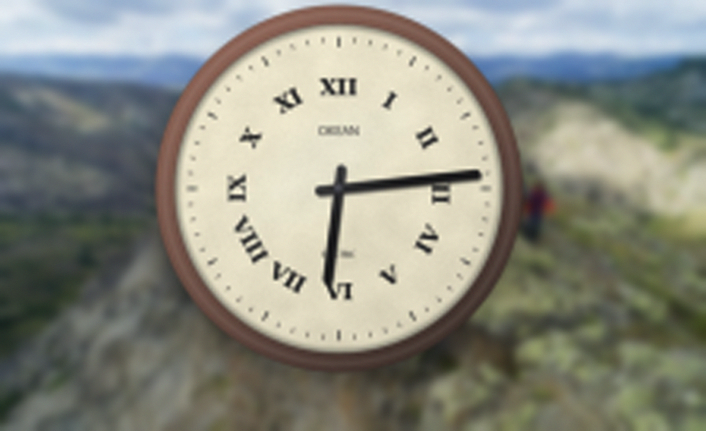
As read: 6:14
